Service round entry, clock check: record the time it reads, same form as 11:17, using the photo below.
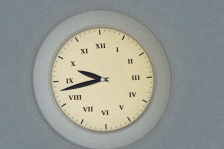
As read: 9:43
